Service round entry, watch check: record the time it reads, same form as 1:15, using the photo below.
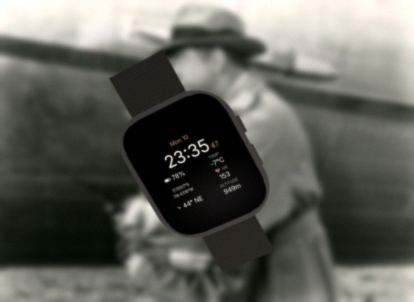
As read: 23:35
